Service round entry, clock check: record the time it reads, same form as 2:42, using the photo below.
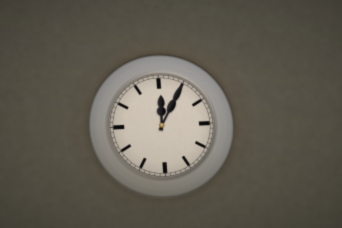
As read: 12:05
